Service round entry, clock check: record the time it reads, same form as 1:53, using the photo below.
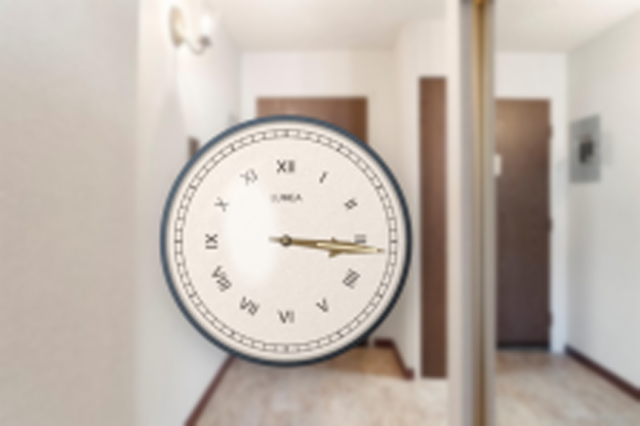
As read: 3:16
